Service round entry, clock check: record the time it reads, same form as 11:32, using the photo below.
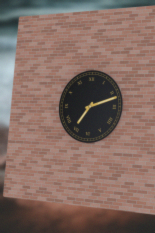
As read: 7:12
